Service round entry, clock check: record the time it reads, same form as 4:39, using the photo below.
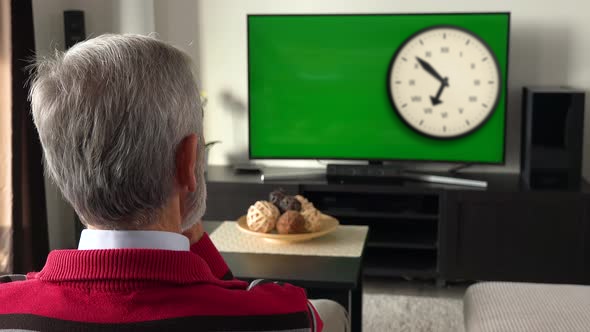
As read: 6:52
